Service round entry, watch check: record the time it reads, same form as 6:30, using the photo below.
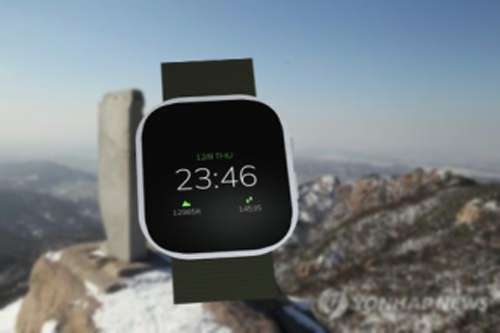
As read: 23:46
